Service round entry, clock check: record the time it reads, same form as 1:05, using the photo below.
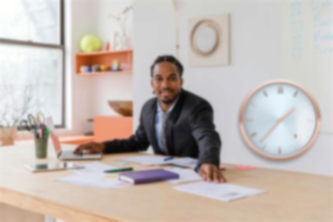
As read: 1:37
